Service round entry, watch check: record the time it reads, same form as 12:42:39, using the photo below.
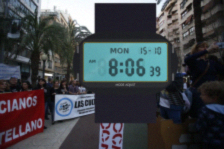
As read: 8:06:39
